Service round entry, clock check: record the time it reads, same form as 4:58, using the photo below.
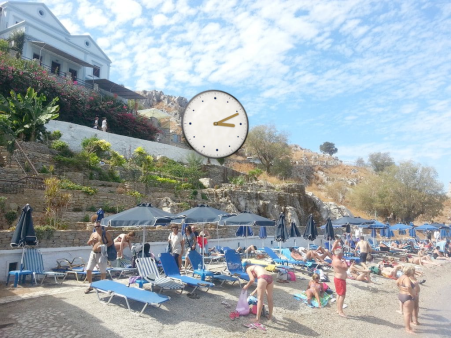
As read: 3:11
